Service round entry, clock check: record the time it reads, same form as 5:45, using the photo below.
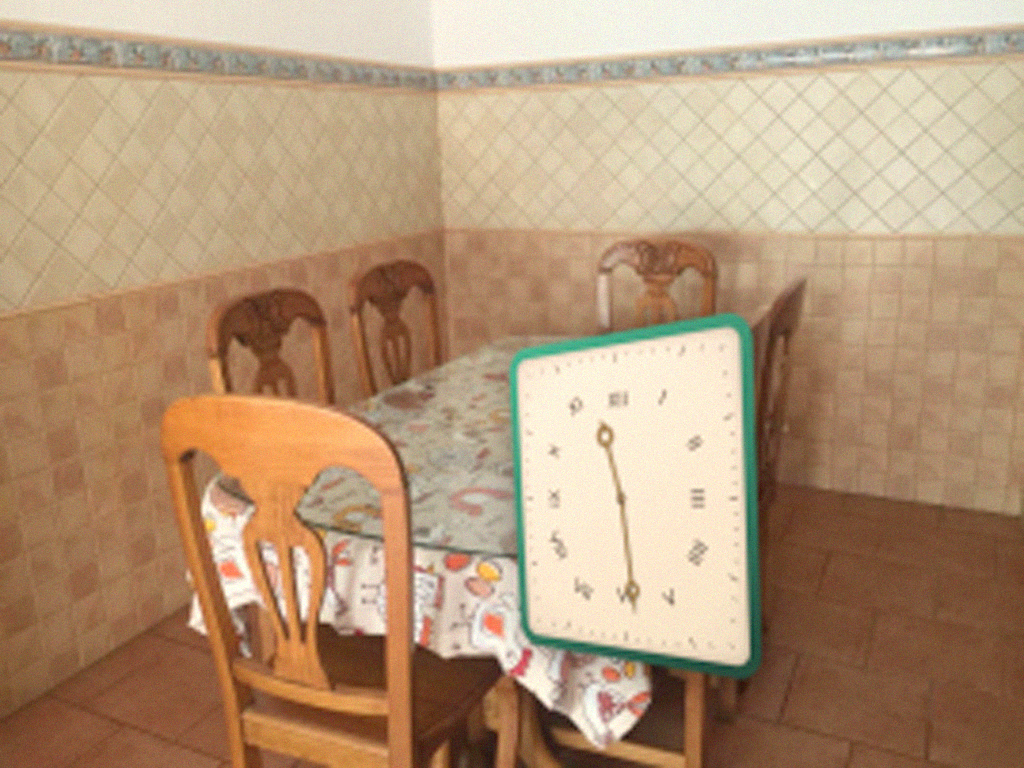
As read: 11:29
